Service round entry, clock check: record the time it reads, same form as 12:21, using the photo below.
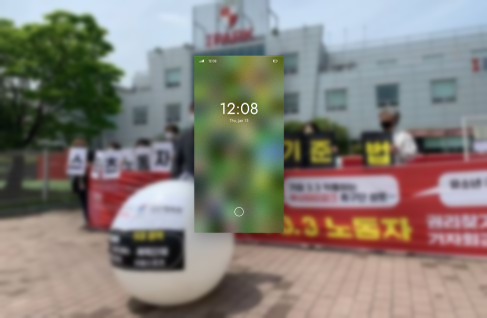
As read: 12:08
